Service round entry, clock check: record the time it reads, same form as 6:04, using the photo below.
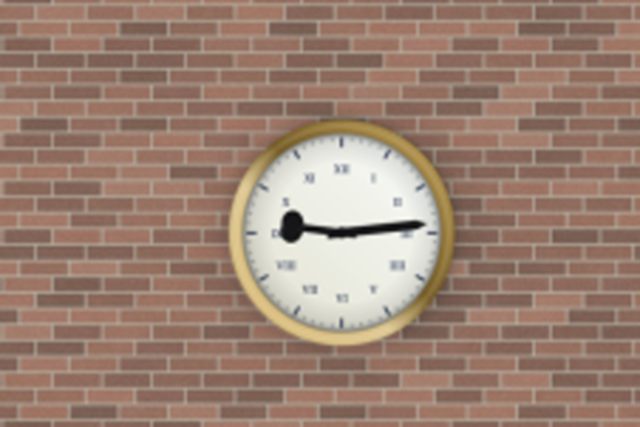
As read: 9:14
